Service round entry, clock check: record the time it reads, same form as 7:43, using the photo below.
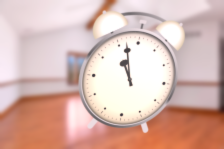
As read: 10:57
